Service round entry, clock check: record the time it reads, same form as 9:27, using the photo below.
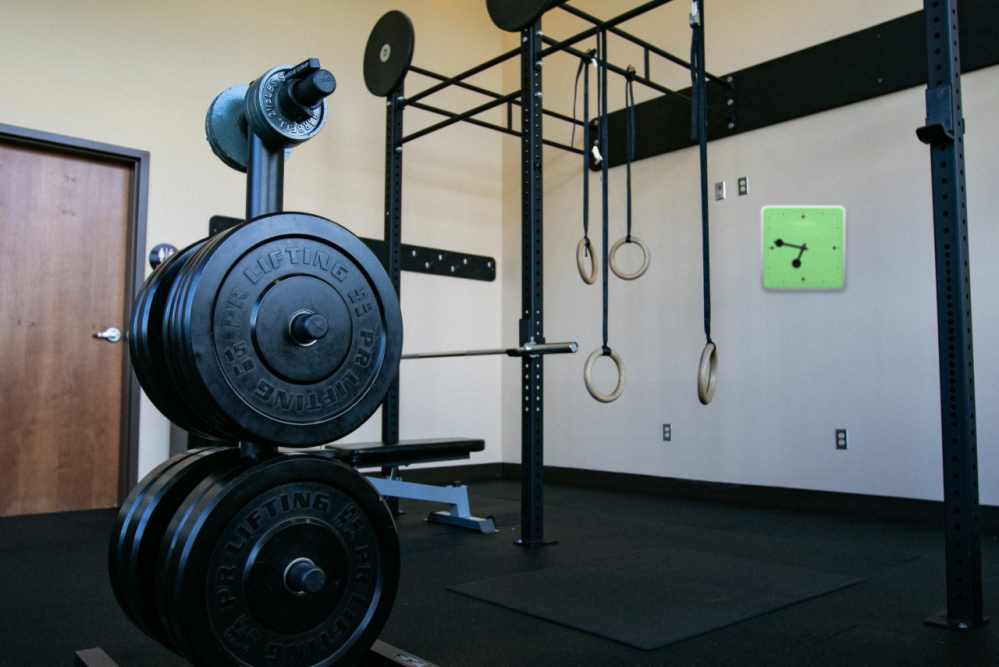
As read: 6:47
